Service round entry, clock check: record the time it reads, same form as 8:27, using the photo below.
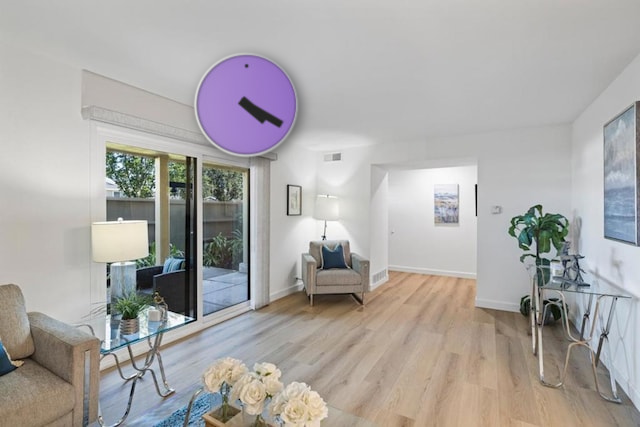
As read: 4:20
